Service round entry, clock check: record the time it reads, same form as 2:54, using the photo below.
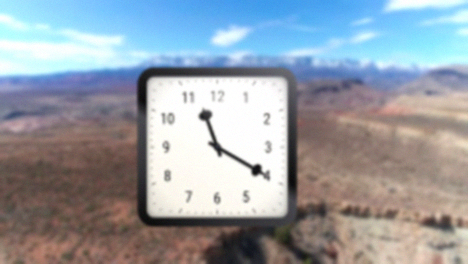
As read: 11:20
